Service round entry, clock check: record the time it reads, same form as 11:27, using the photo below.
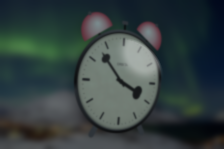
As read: 3:53
